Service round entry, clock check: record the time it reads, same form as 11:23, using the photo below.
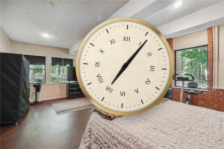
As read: 7:06
